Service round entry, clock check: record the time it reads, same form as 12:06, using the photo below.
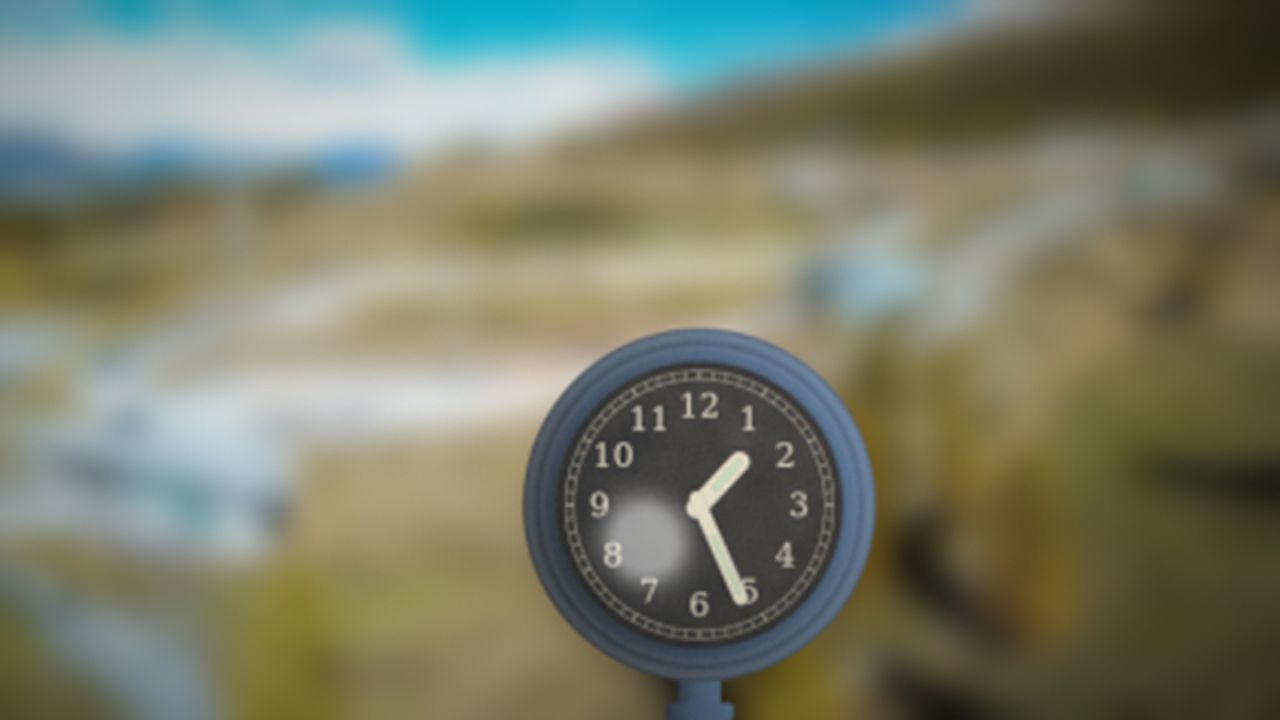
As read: 1:26
